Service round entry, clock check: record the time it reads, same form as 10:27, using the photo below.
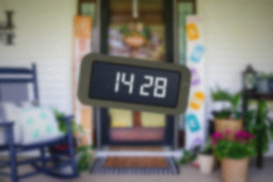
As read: 14:28
